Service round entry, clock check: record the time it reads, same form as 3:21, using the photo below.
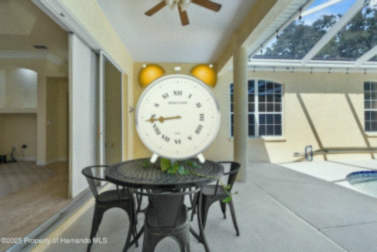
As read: 8:44
